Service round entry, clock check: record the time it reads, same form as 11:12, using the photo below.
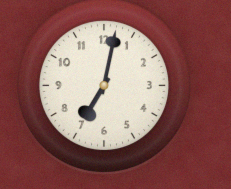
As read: 7:02
